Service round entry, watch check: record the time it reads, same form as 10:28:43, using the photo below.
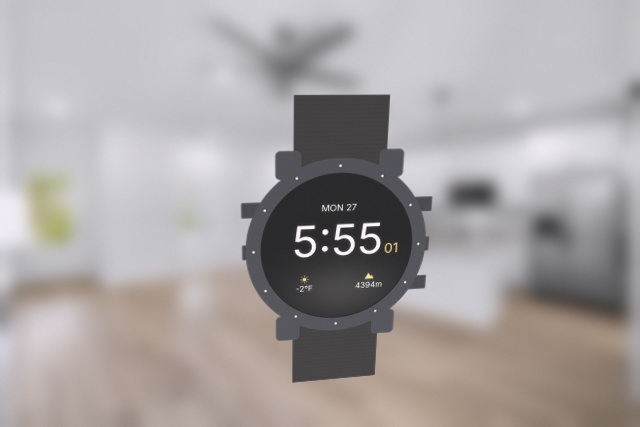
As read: 5:55:01
